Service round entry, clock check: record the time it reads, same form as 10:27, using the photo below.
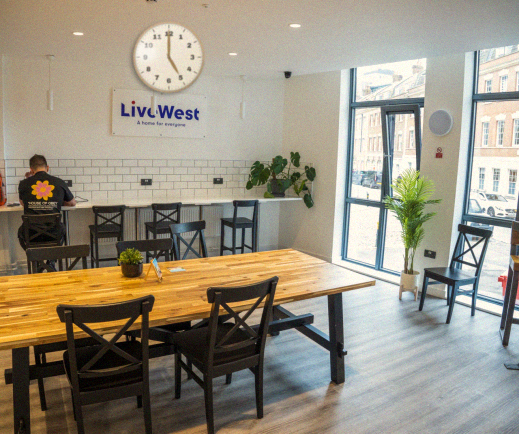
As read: 5:00
